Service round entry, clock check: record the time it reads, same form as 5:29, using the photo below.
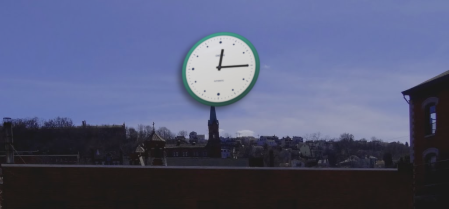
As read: 12:15
